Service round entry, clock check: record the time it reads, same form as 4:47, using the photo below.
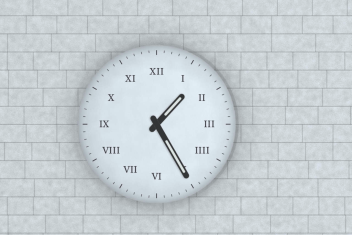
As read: 1:25
